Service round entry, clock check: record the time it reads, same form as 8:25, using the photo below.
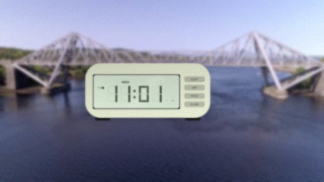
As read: 11:01
